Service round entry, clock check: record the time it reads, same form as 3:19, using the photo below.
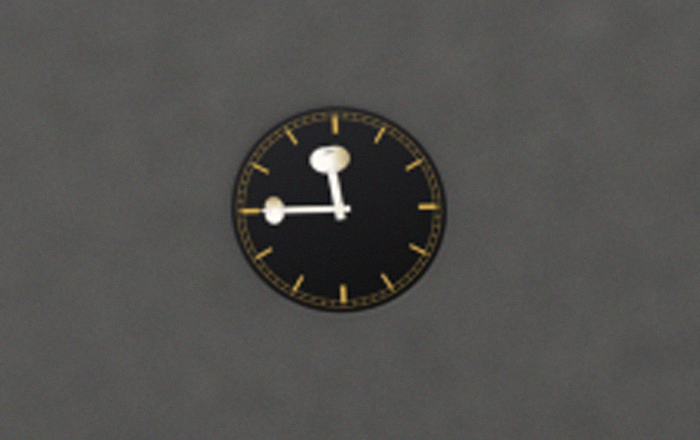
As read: 11:45
